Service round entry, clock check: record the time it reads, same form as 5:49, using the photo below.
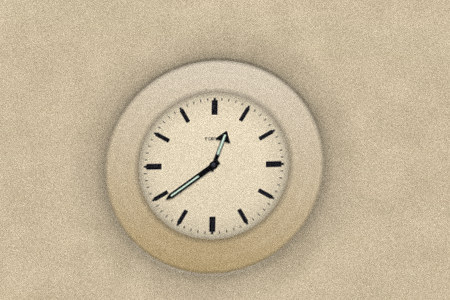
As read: 12:39
